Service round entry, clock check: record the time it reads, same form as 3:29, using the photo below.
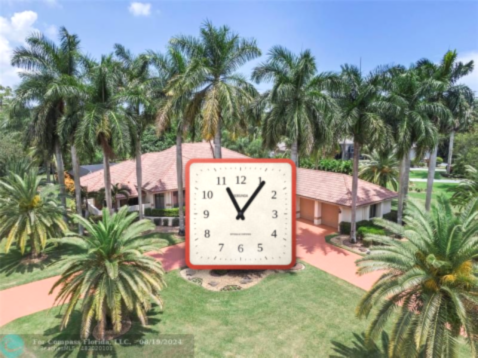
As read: 11:06
